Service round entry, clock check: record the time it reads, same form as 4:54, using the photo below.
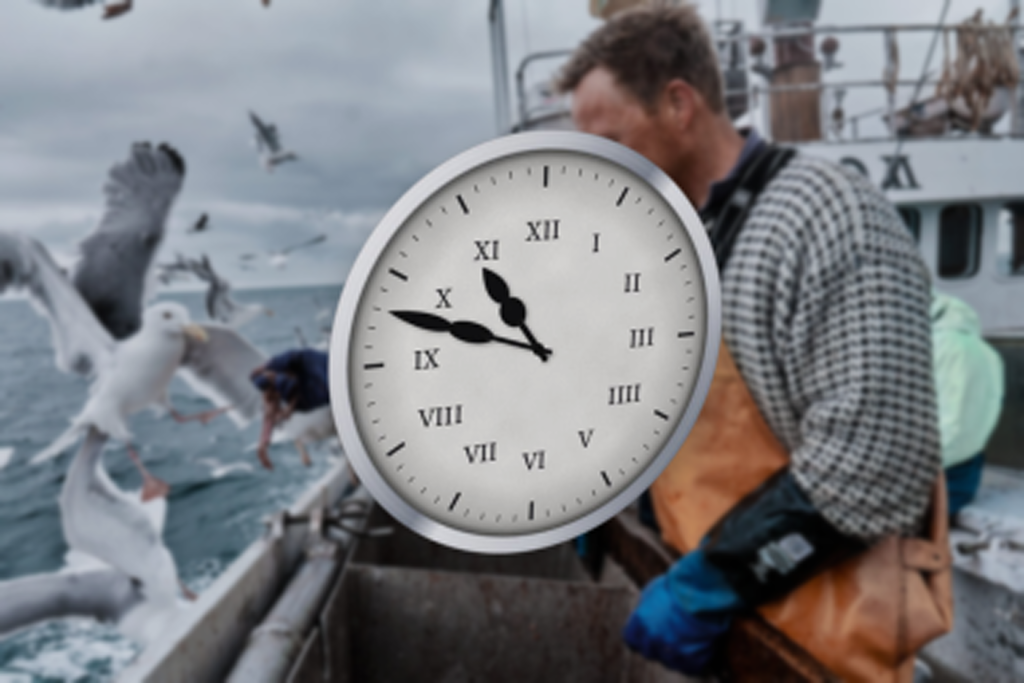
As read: 10:48
